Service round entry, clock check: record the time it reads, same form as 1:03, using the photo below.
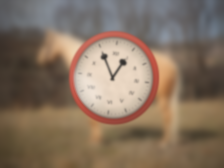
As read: 12:55
